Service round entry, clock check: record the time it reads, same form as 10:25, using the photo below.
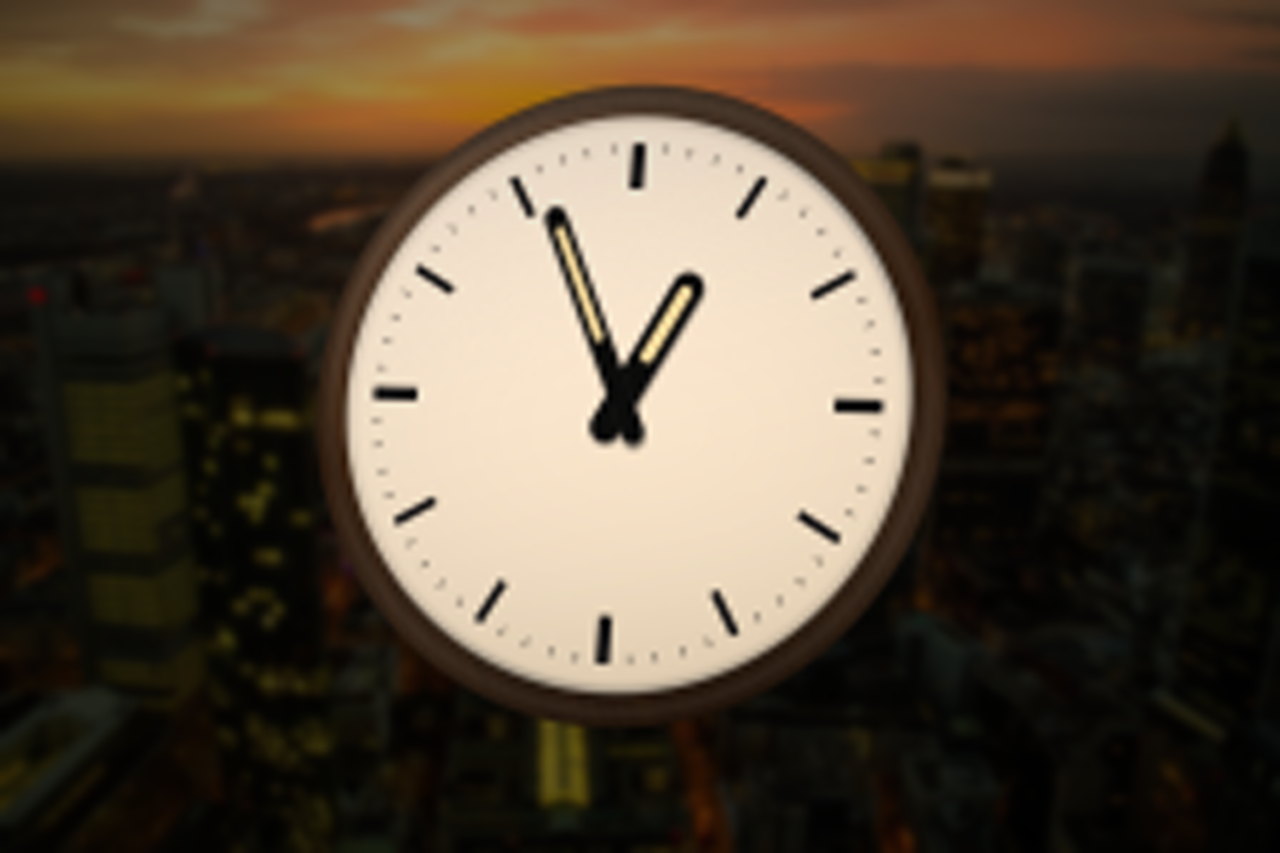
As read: 12:56
